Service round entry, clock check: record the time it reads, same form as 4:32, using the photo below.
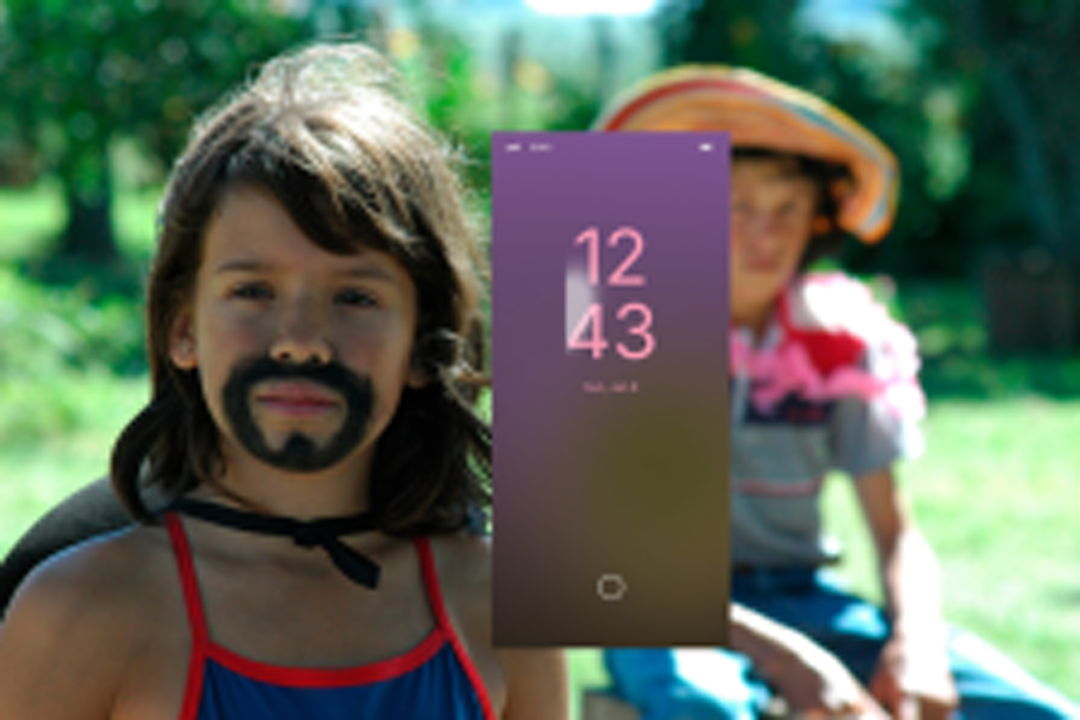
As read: 12:43
